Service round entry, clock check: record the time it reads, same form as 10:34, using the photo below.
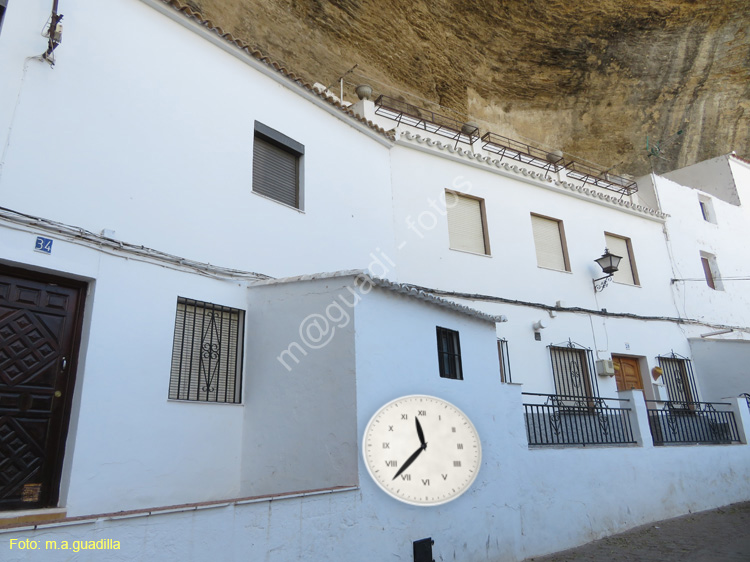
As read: 11:37
